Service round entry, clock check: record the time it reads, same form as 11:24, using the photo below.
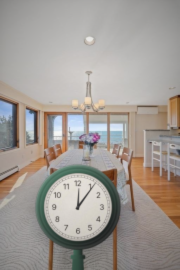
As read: 12:06
